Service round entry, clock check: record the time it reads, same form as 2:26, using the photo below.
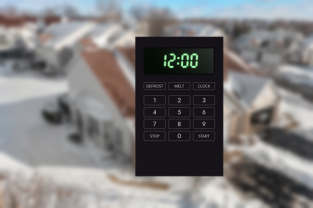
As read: 12:00
